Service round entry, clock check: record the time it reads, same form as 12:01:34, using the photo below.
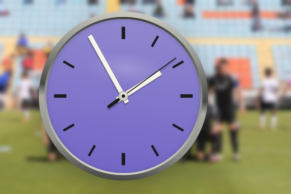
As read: 1:55:09
